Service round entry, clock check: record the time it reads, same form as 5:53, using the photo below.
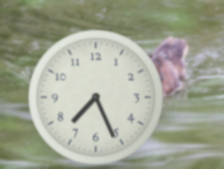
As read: 7:26
